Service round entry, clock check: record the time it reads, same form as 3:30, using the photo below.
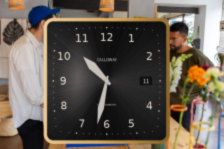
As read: 10:32
